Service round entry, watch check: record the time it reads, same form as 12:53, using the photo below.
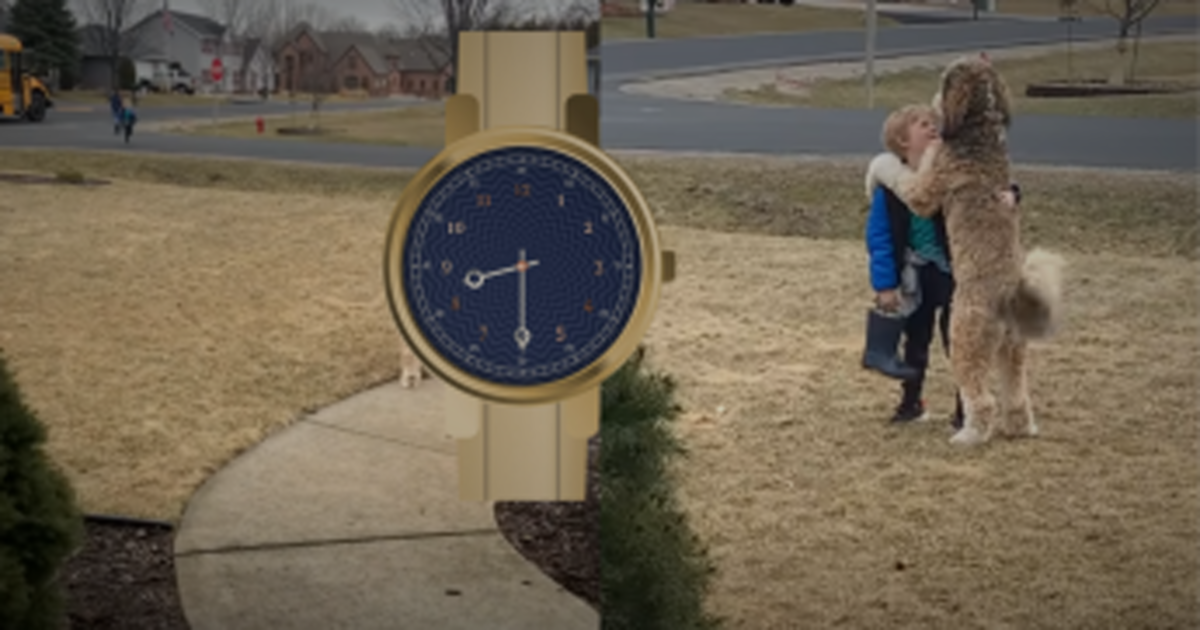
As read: 8:30
